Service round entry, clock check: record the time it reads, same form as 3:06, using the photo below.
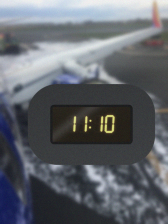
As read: 11:10
